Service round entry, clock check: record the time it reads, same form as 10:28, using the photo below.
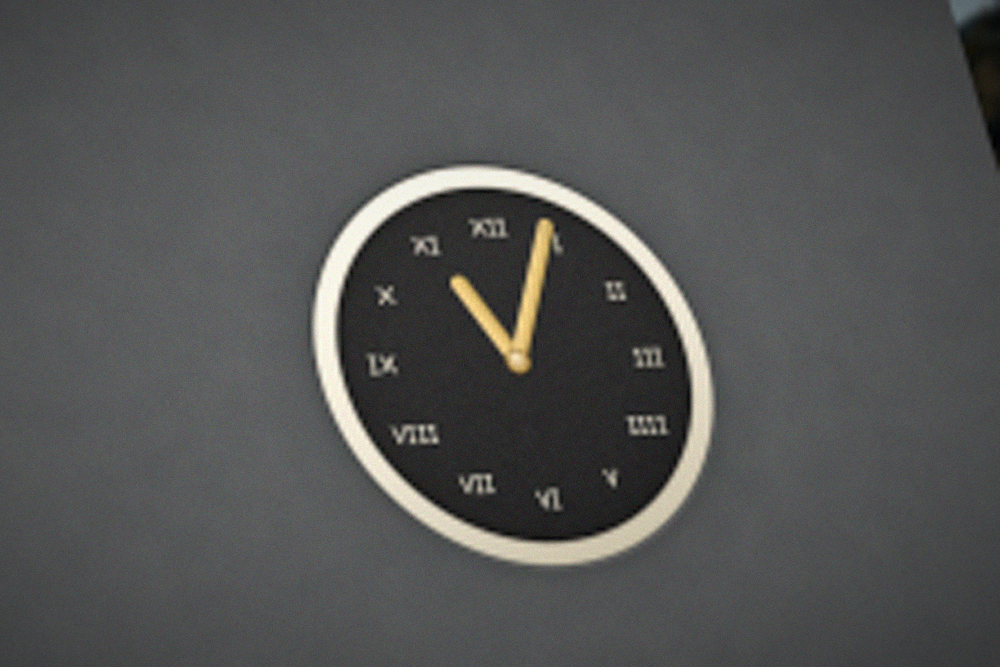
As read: 11:04
